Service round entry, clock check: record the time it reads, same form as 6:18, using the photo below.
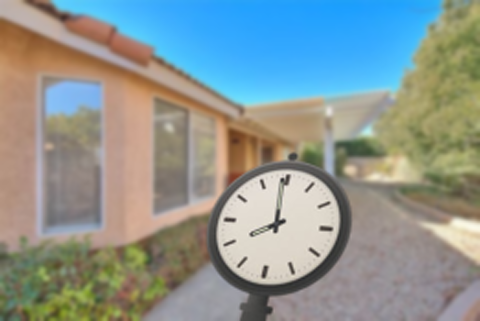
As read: 7:59
